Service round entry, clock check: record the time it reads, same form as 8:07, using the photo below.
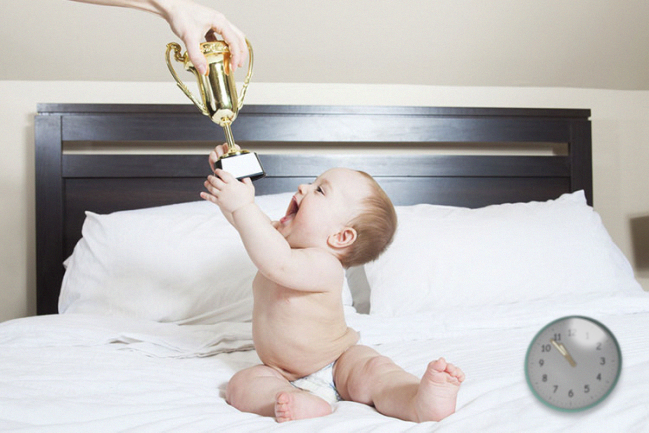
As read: 10:53
